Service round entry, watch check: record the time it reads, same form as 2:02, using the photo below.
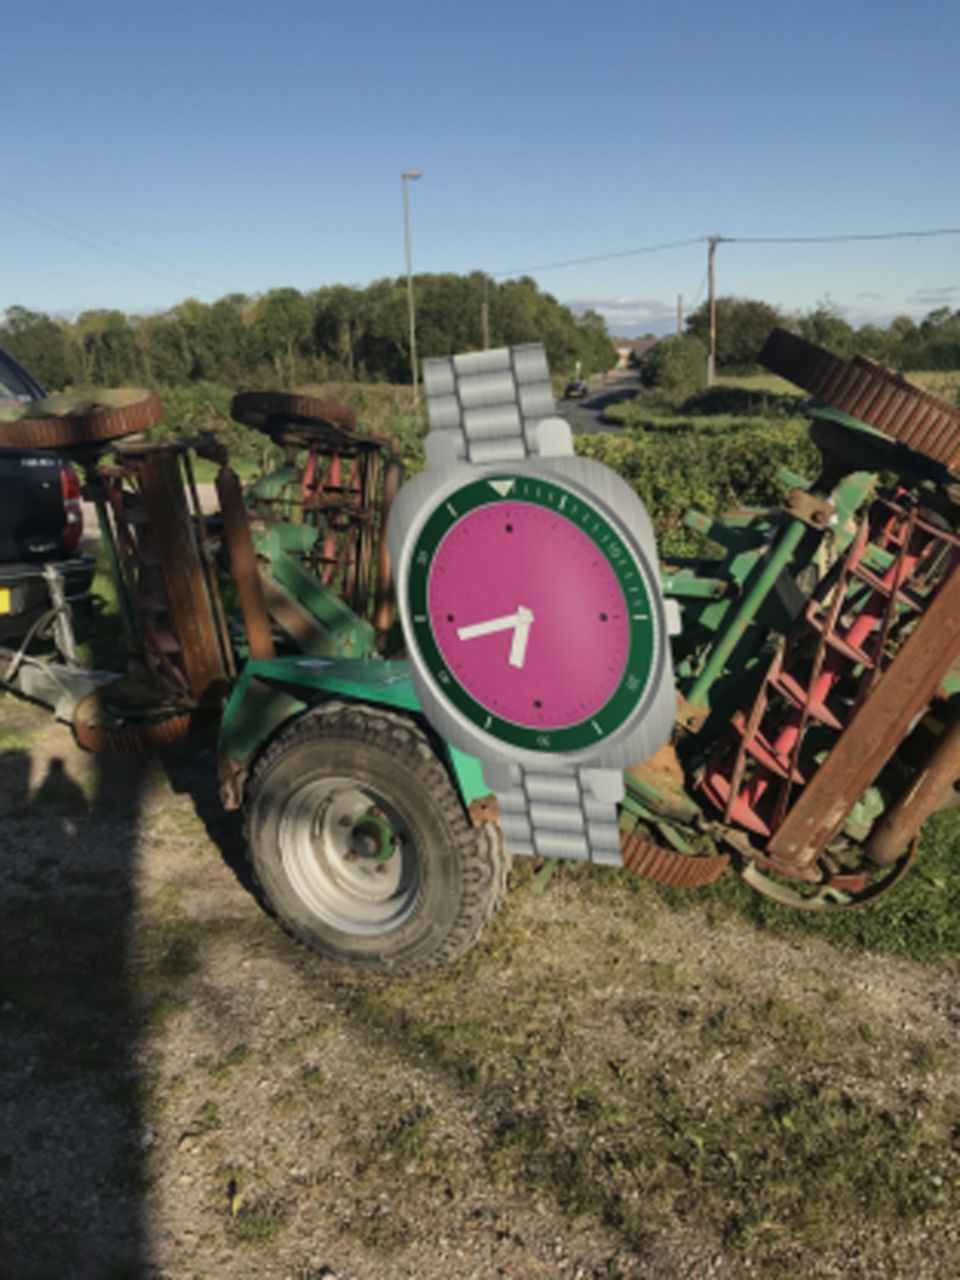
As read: 6:43
